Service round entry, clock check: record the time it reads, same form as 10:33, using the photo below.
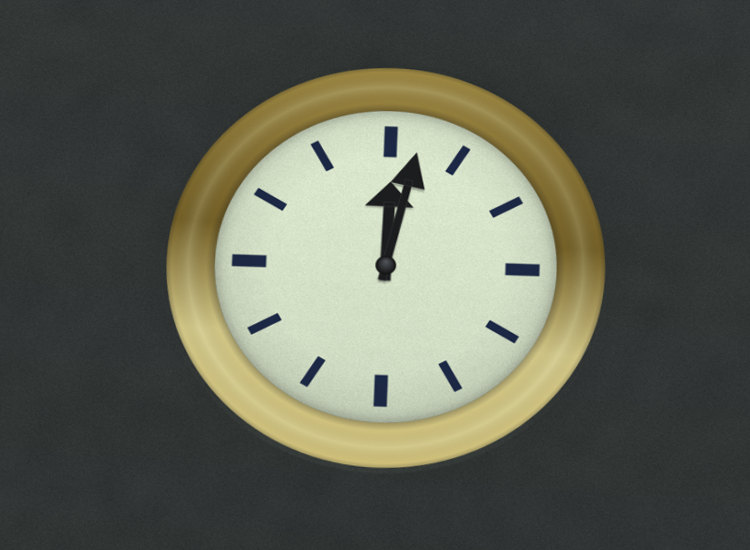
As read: 12:02
